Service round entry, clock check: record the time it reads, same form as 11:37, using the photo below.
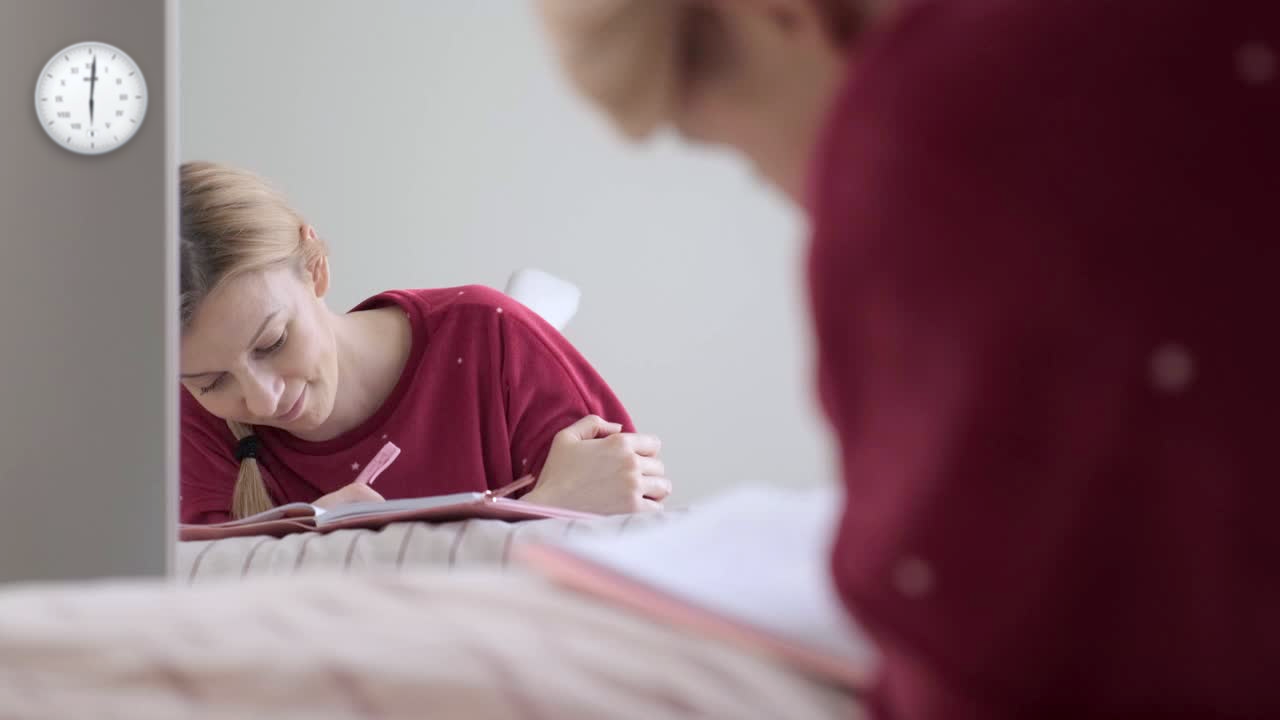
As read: 6:01
